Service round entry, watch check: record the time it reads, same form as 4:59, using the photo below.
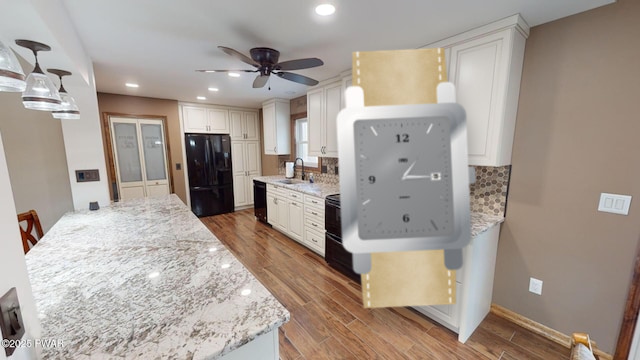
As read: 1:15
